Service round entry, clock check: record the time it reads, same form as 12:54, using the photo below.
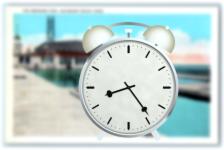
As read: 8:24
